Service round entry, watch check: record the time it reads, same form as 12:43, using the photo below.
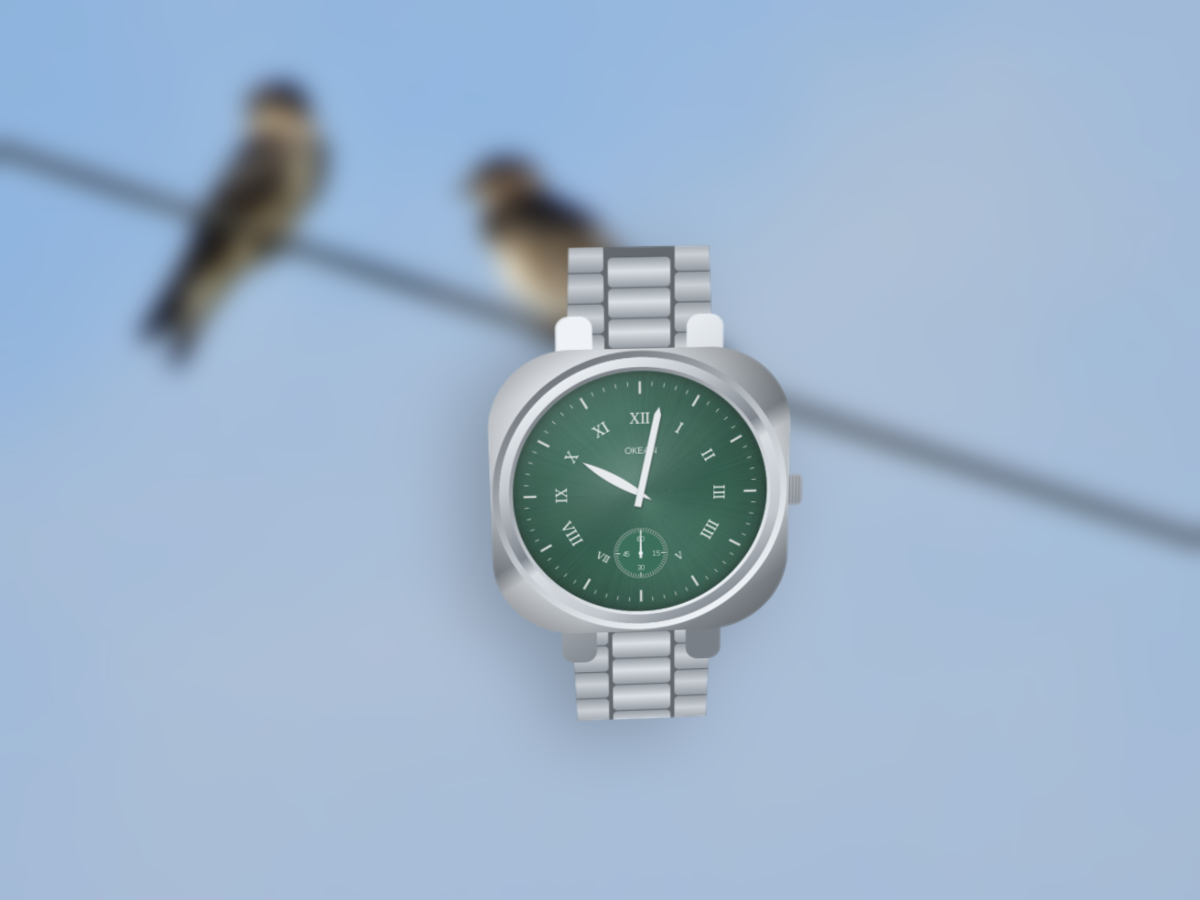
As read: 10:02
